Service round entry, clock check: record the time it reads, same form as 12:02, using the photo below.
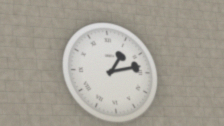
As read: 1:13
